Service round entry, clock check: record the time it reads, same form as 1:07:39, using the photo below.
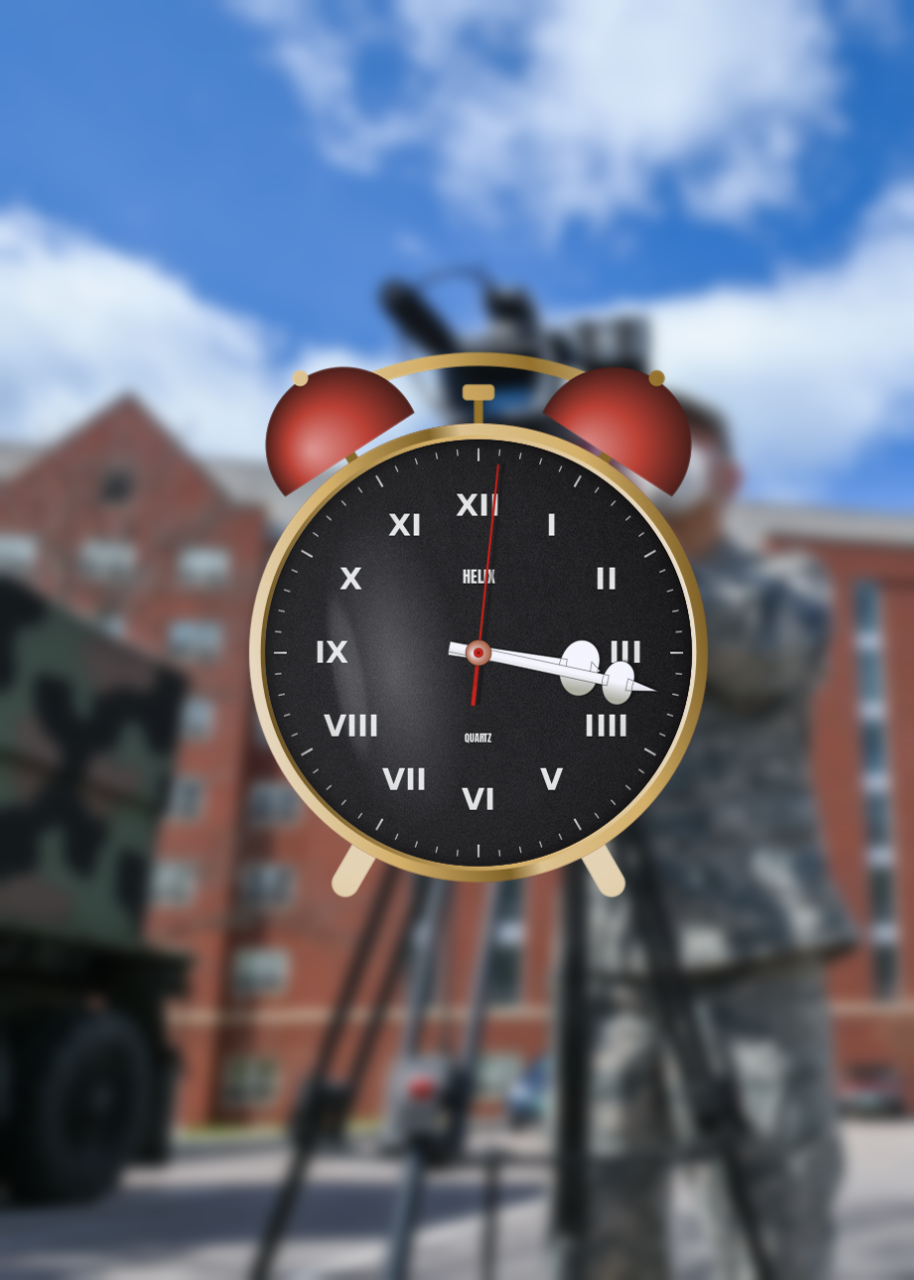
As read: 3:17:01
